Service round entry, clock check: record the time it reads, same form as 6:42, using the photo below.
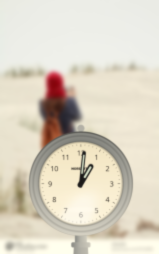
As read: 1:01
